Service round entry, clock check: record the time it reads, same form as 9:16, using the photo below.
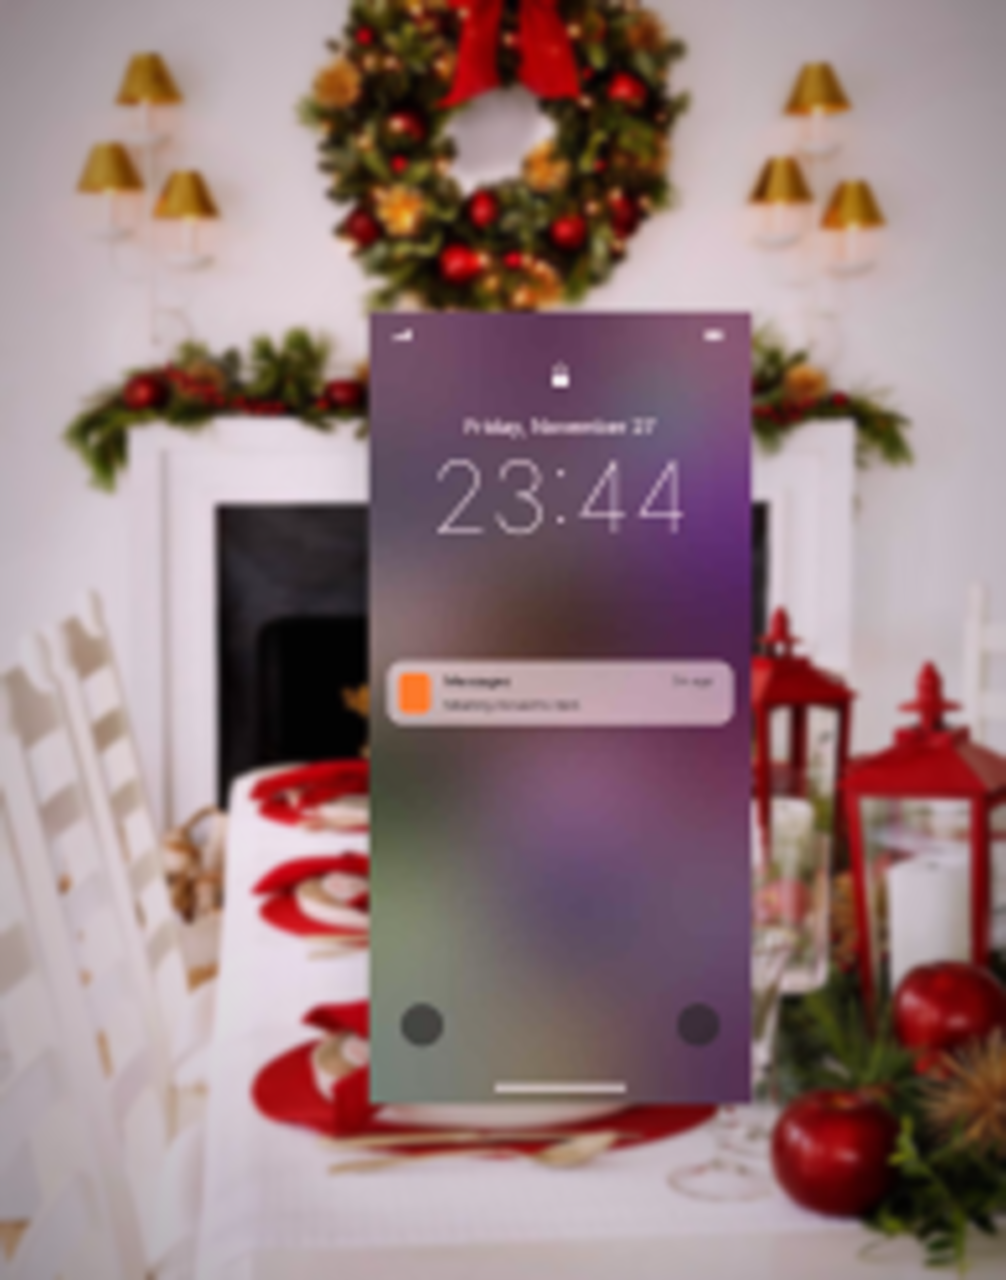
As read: 23:44
